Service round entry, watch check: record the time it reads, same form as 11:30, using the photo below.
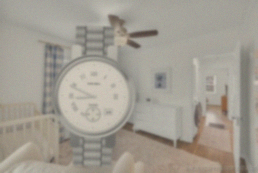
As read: 8:49
